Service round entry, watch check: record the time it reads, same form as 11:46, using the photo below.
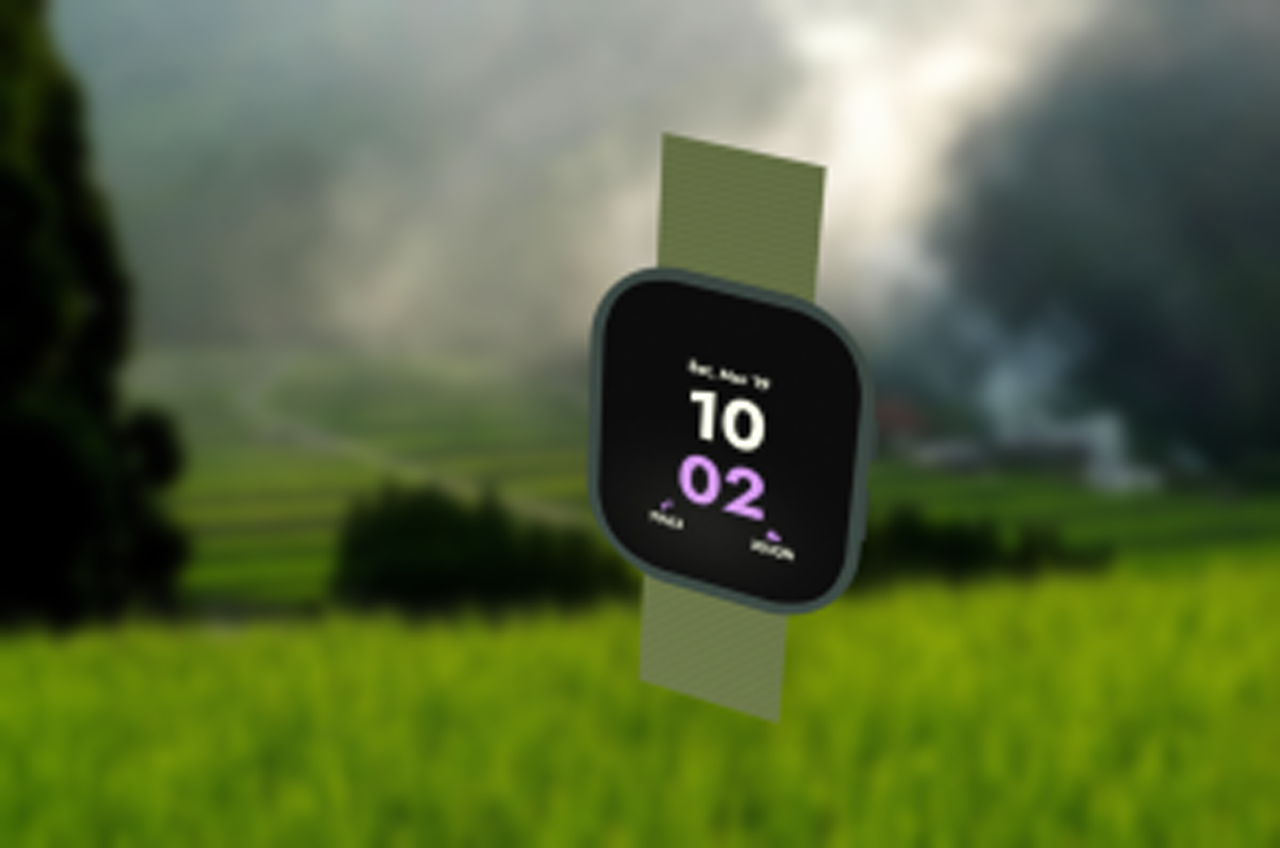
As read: 10:02
